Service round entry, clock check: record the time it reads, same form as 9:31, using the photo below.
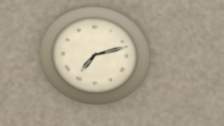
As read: 7:12
